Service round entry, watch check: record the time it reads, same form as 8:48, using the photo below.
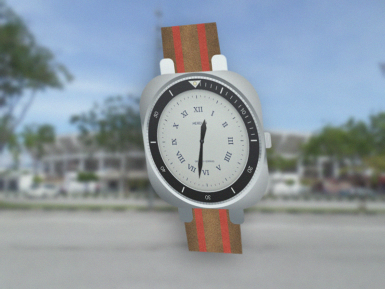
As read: 12:32
